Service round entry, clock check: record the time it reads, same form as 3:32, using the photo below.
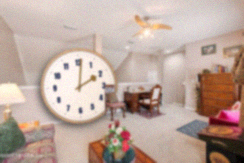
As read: 2:01
